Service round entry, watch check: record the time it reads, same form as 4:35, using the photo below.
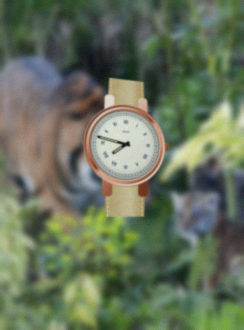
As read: 7:47
